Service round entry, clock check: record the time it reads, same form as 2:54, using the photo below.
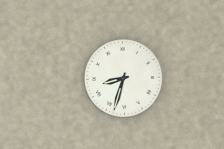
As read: 8:33
